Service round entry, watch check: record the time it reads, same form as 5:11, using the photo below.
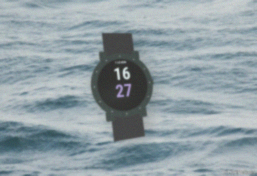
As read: 16:27
